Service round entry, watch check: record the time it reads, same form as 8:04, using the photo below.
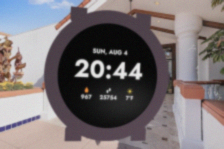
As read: 20:44
